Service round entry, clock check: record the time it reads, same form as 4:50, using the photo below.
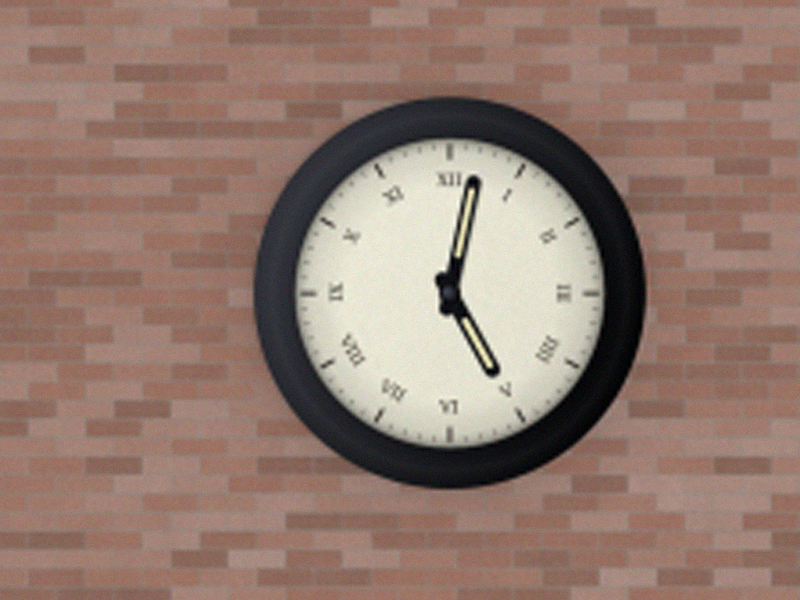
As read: 5:02
